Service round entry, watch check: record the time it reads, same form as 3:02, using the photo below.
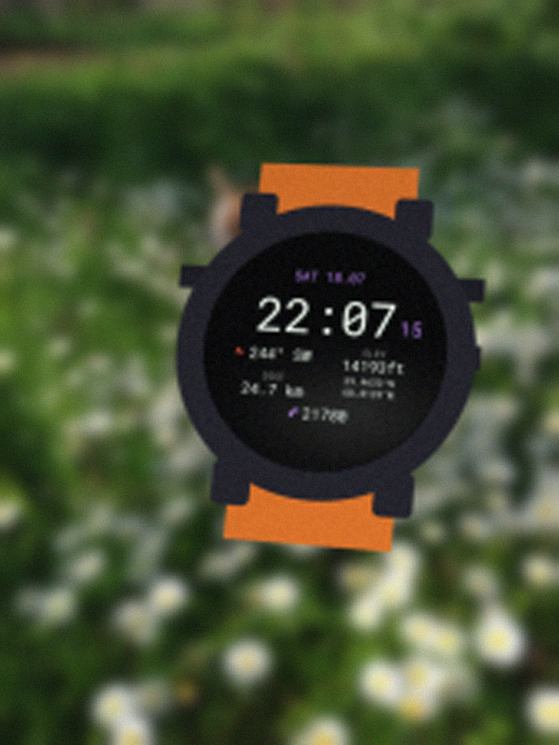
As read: 22:07
